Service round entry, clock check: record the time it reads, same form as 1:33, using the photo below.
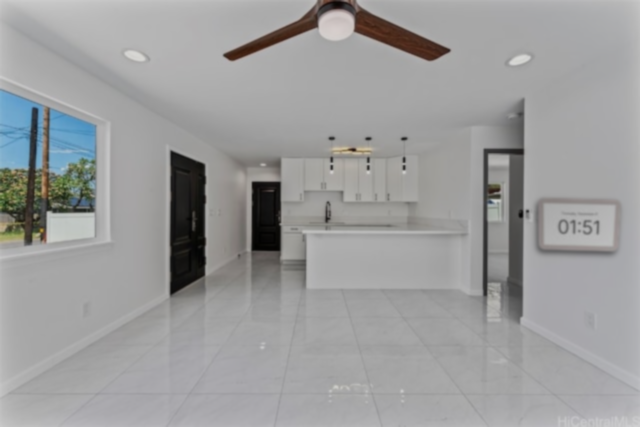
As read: 1:51
